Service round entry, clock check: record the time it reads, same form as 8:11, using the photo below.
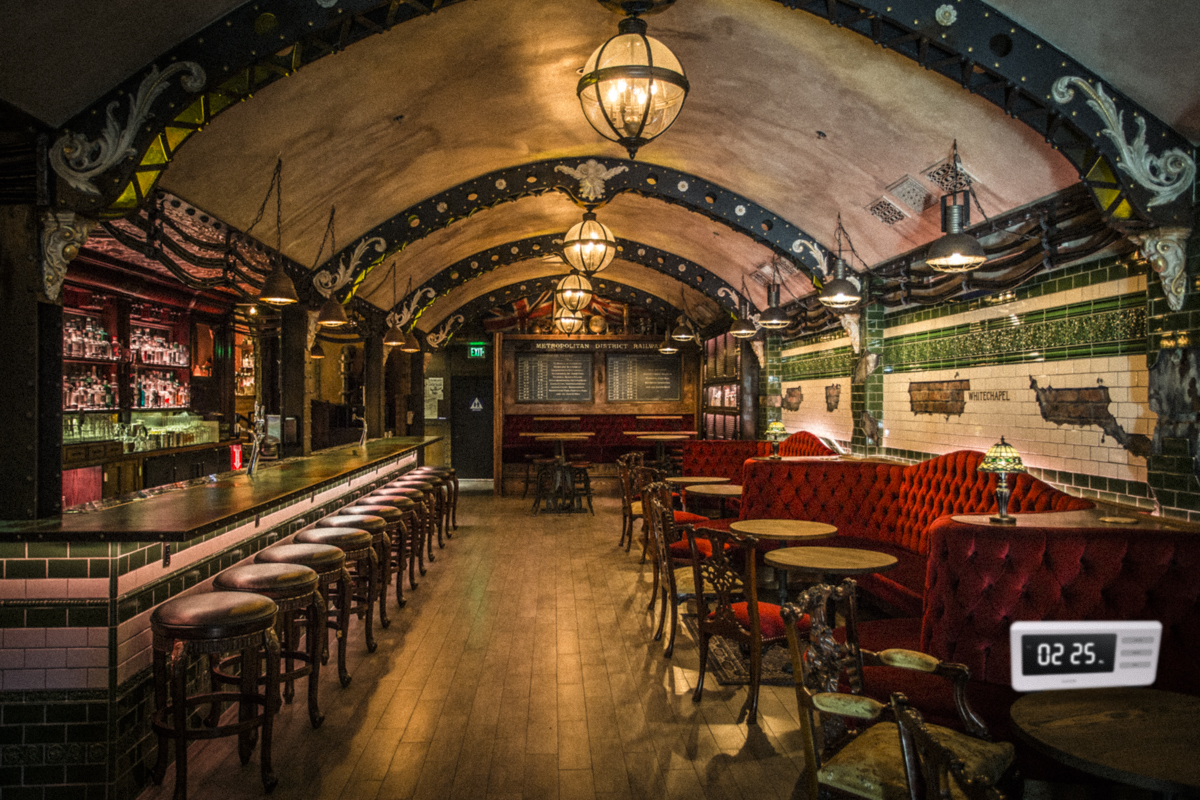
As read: 2:25
